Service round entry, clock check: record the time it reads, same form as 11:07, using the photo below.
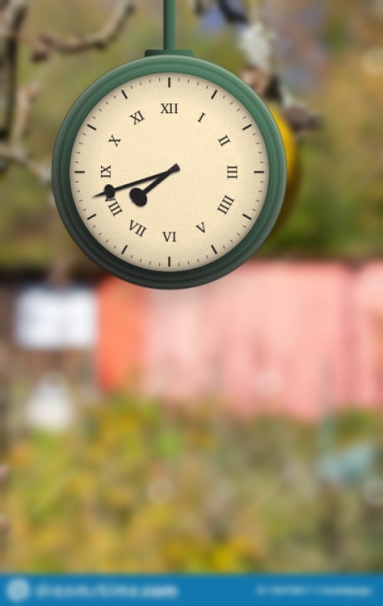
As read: 7:42
